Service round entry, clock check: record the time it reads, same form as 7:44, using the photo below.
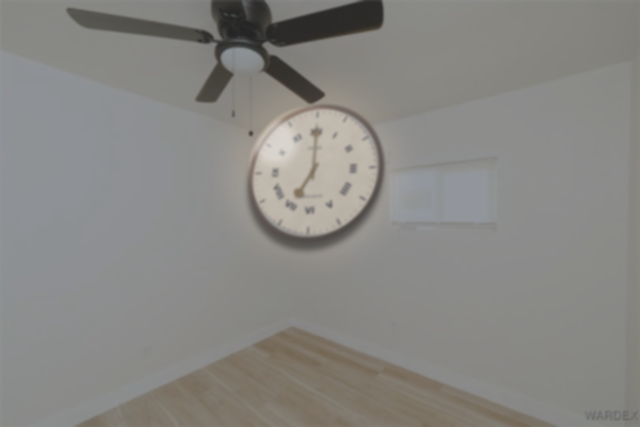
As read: 7:00
